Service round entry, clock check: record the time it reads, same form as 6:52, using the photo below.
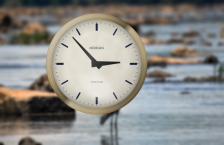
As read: 2:53
